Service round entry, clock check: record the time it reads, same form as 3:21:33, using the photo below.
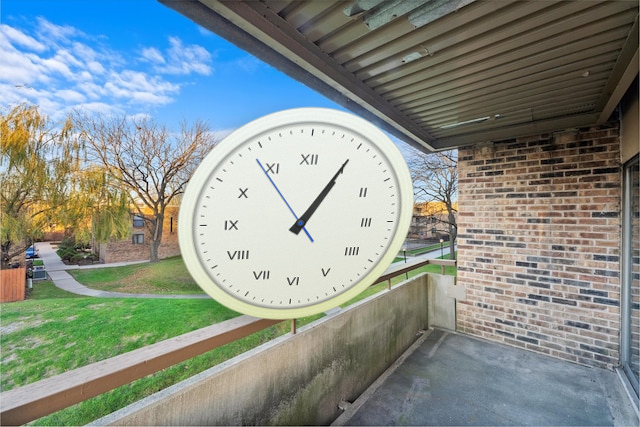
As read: 1:04:54
